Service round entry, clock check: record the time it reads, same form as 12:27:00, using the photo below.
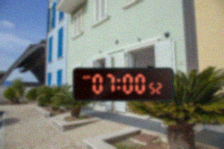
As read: 7:00:52
